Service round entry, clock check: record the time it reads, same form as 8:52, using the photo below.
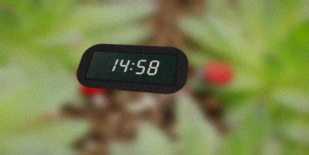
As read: 14:58
